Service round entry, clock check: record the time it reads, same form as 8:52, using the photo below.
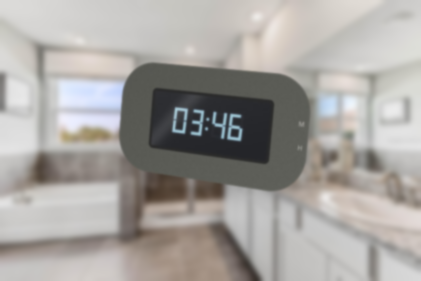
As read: 3:46
